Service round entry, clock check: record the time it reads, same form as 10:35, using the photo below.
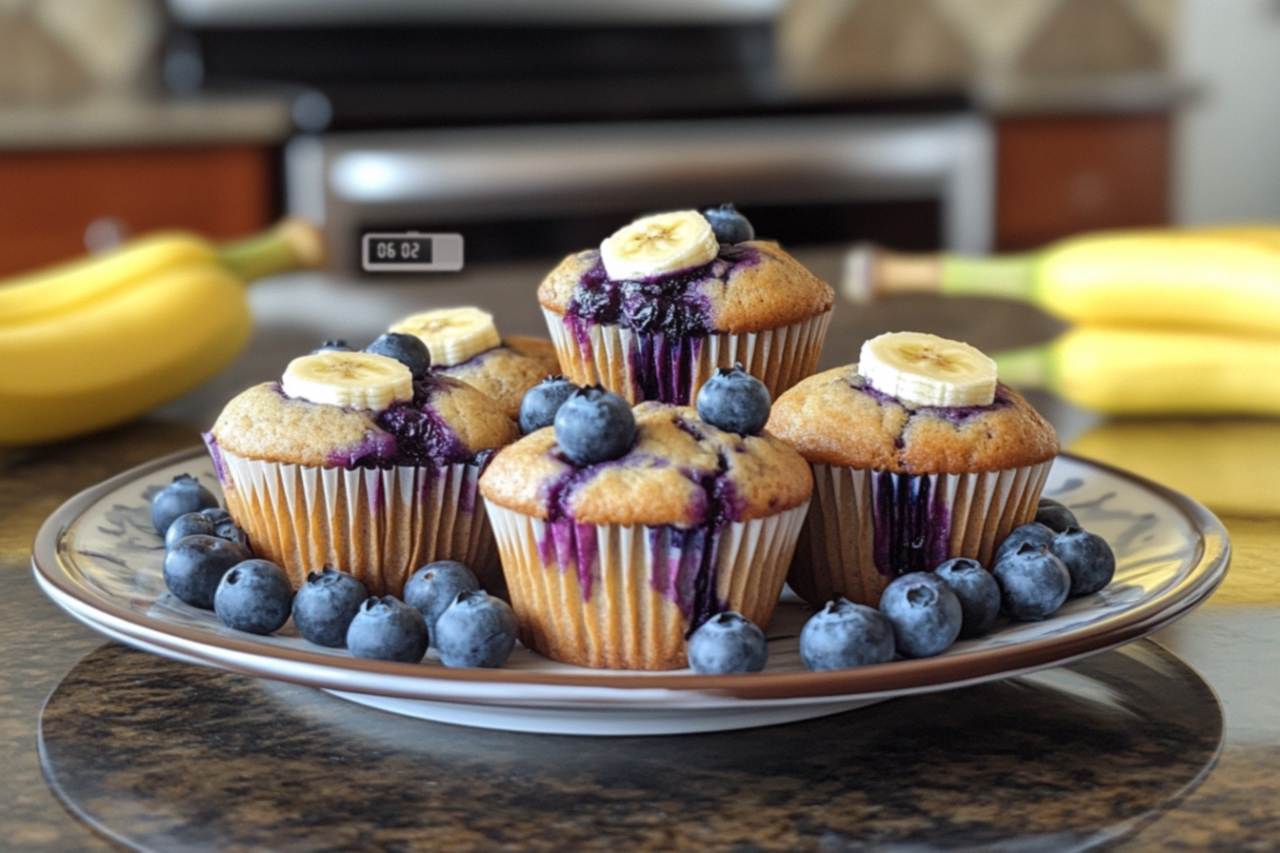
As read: 6:02
